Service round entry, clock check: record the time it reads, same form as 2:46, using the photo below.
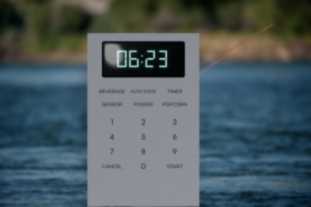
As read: 6:23
